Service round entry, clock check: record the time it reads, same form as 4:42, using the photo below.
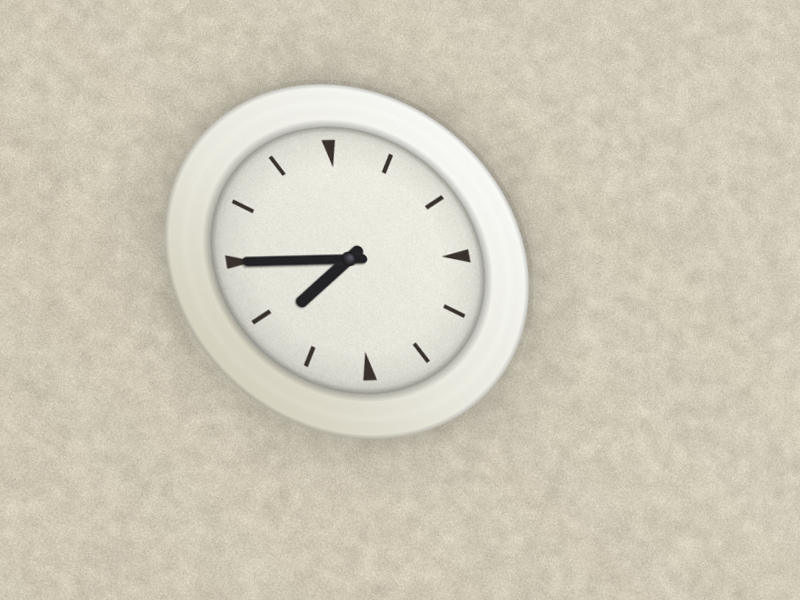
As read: 7:45
